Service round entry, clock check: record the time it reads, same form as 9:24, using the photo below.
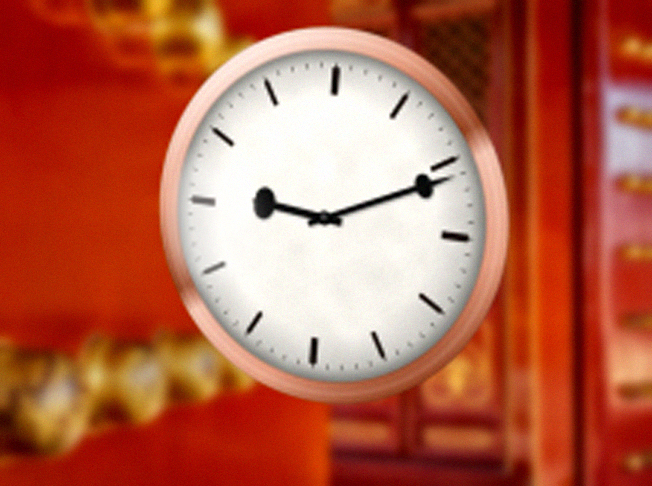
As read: 9:11
